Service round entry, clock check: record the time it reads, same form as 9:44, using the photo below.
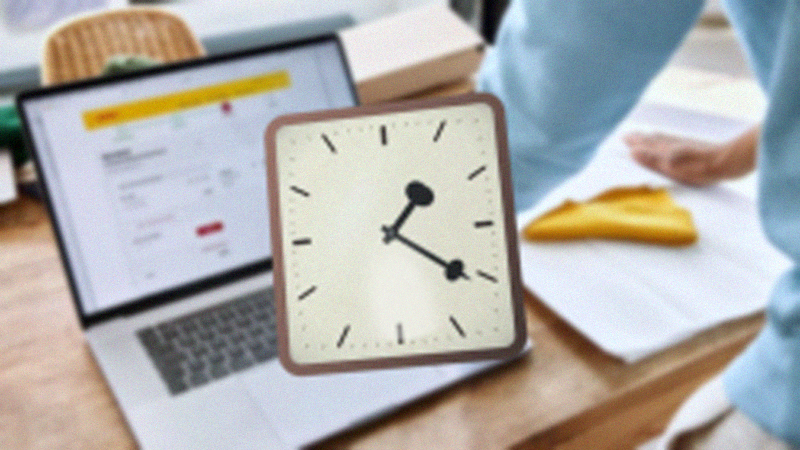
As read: 1:21
